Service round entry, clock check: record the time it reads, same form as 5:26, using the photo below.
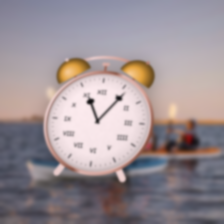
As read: 11:06
